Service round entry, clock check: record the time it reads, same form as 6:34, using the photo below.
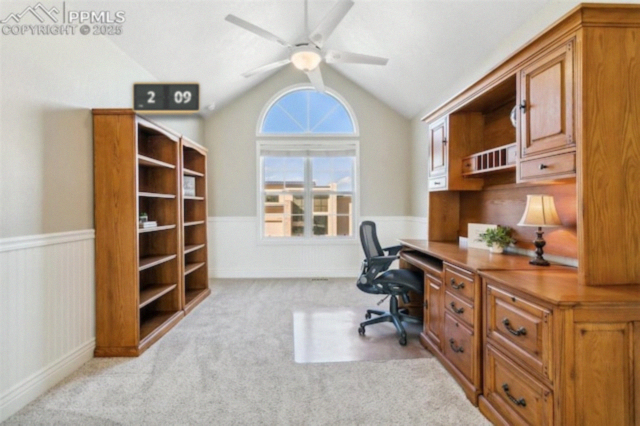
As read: 2:09
